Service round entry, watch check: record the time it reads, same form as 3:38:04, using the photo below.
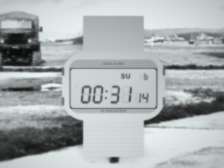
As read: 0:31:14
